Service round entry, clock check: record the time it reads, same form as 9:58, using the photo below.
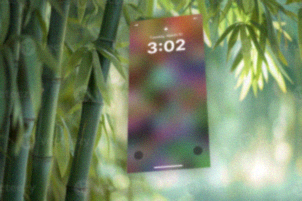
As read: 3:02
